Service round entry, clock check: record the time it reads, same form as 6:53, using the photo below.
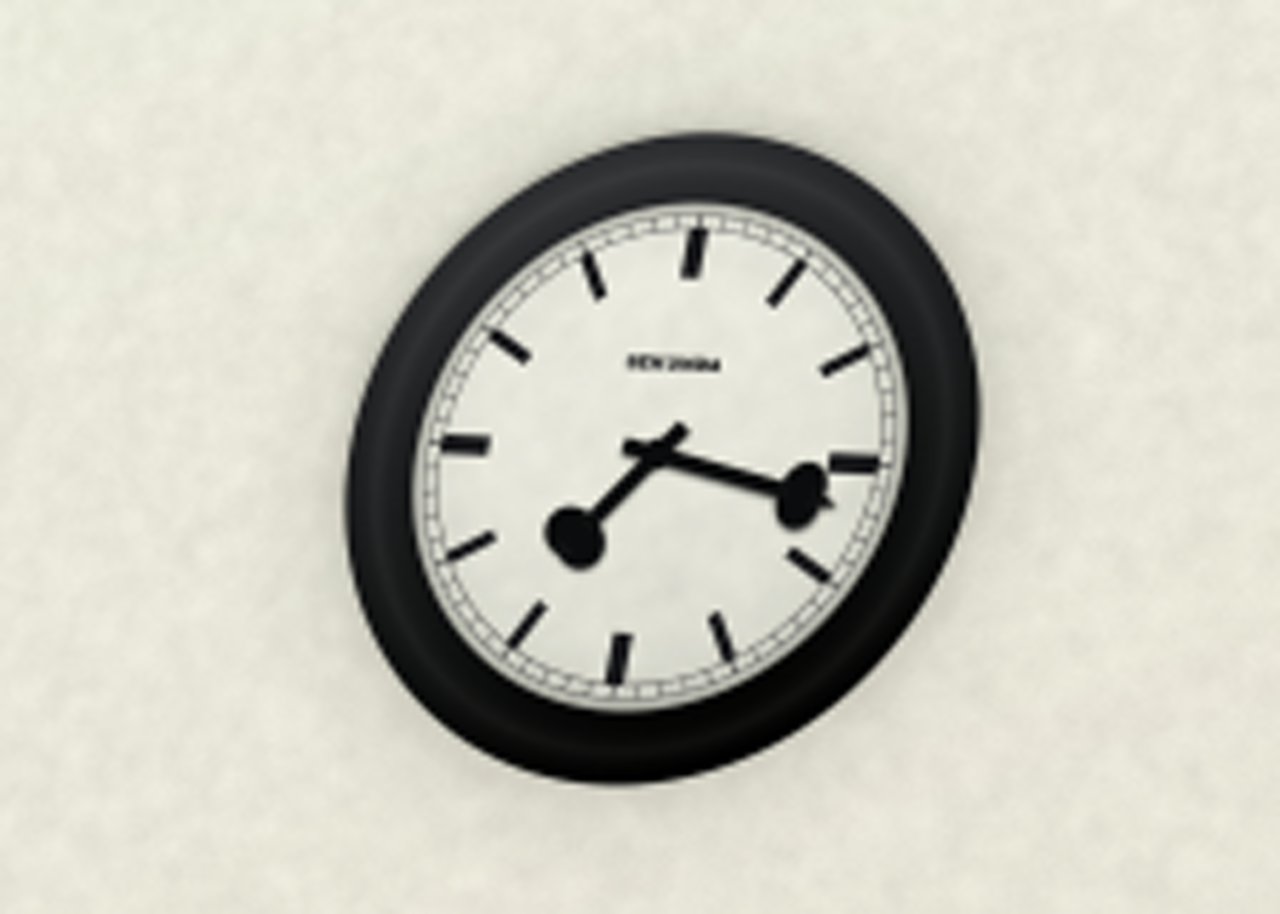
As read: 7:17
